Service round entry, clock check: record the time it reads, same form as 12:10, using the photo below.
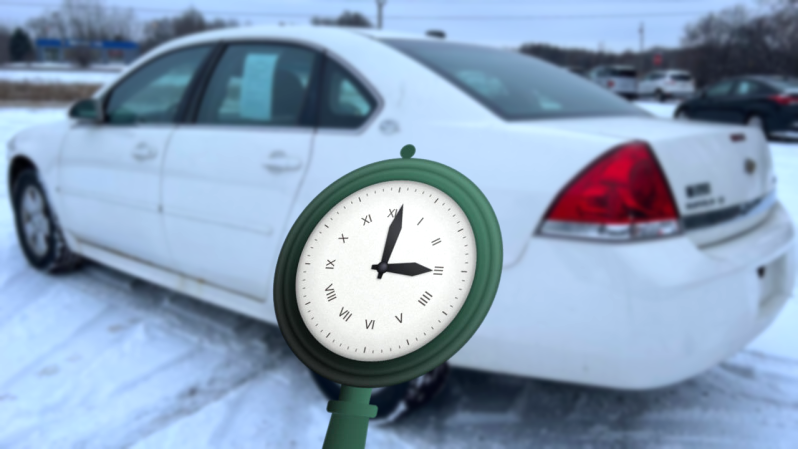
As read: 3:01
